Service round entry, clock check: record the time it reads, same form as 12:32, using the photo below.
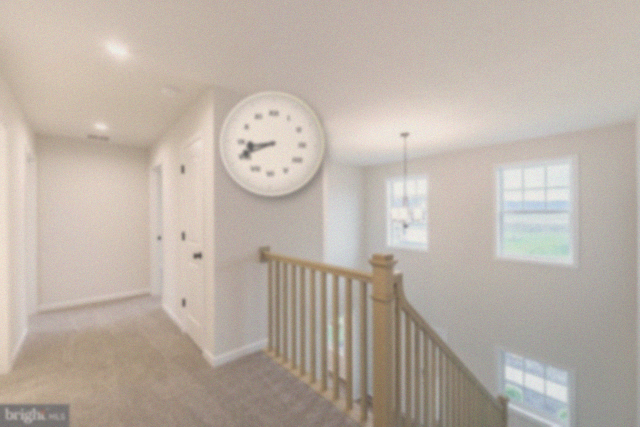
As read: 8:41
